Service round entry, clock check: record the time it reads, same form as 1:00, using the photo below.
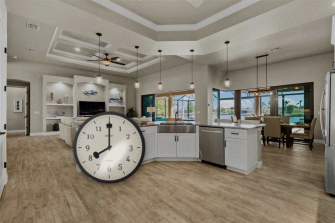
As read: 8:00
